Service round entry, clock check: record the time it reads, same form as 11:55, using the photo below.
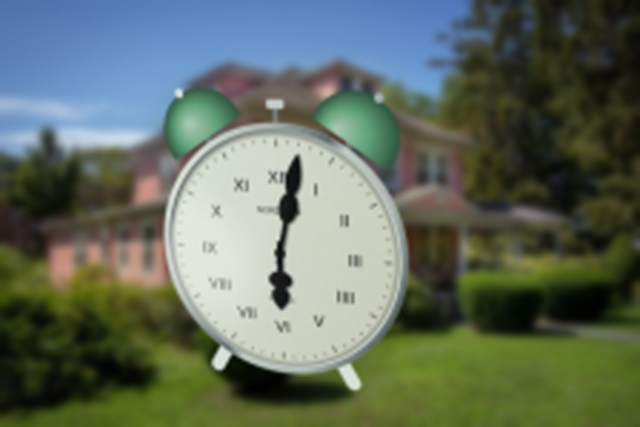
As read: 6:02
